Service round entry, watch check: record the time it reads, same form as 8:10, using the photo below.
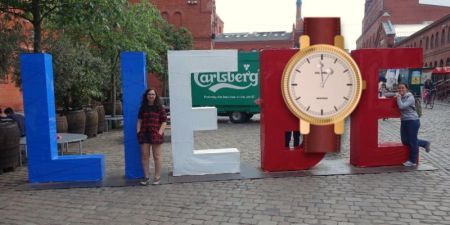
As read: 12:59
